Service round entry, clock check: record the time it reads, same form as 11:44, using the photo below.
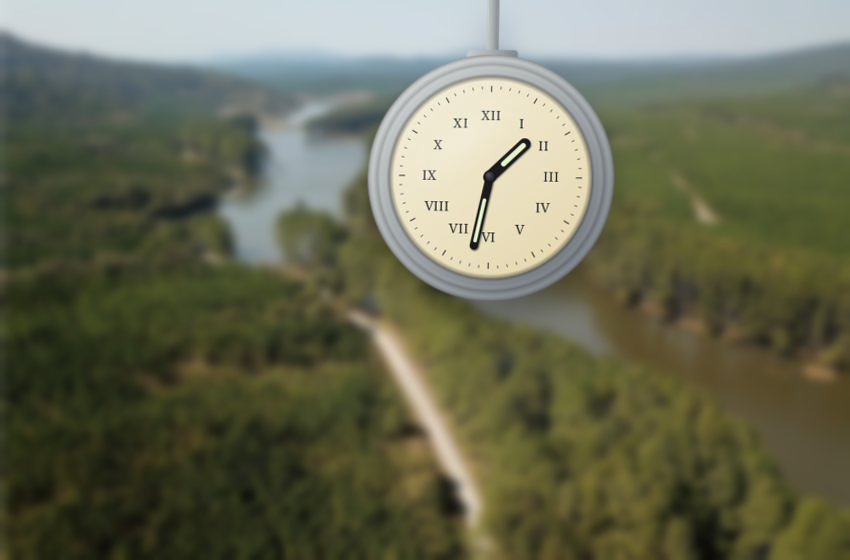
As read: 1:32
